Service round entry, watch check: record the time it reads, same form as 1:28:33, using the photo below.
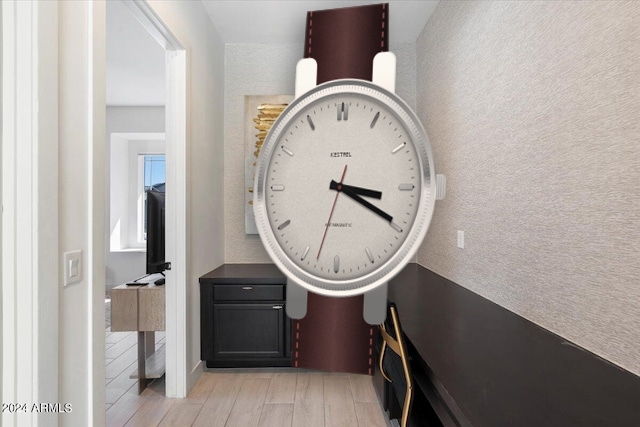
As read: 3:19:33
